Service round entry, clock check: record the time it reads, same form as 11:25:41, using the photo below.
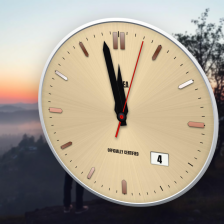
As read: 11:58:03
